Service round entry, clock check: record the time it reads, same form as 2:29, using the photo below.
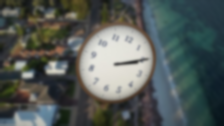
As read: 2:10
